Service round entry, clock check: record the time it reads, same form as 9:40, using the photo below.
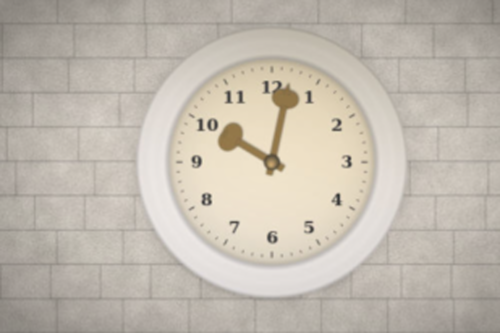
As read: 10:02
